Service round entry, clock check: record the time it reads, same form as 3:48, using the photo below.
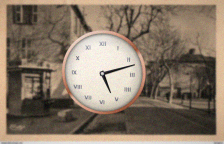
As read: 5:12
